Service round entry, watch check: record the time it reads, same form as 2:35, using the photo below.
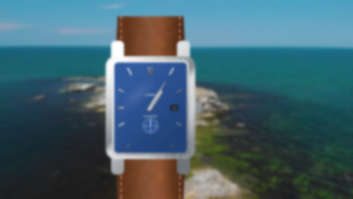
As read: 1:05
